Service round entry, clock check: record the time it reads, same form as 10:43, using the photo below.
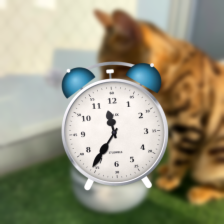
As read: 11:36
